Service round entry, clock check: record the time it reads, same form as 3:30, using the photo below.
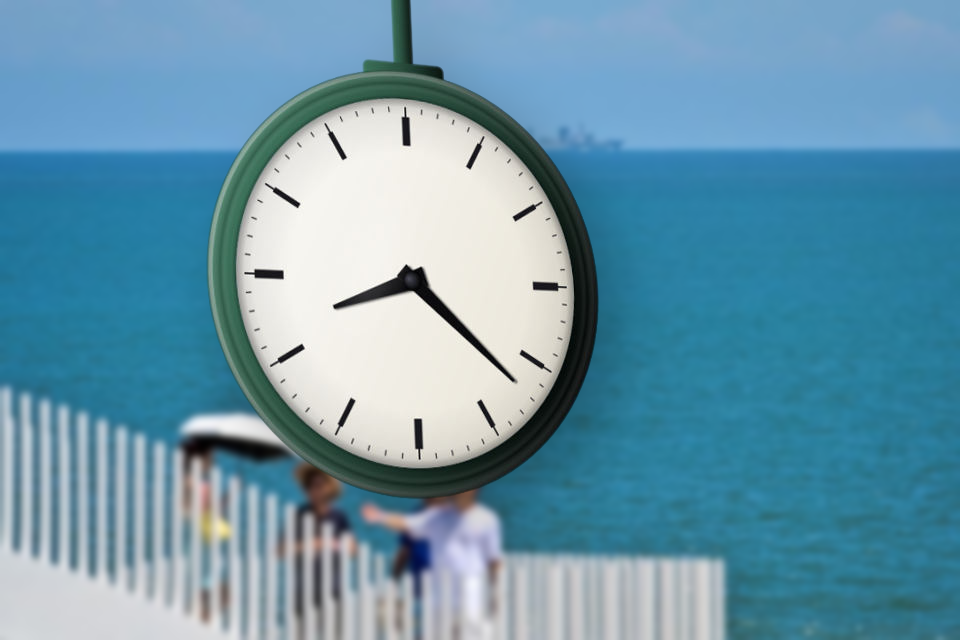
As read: 8:22
